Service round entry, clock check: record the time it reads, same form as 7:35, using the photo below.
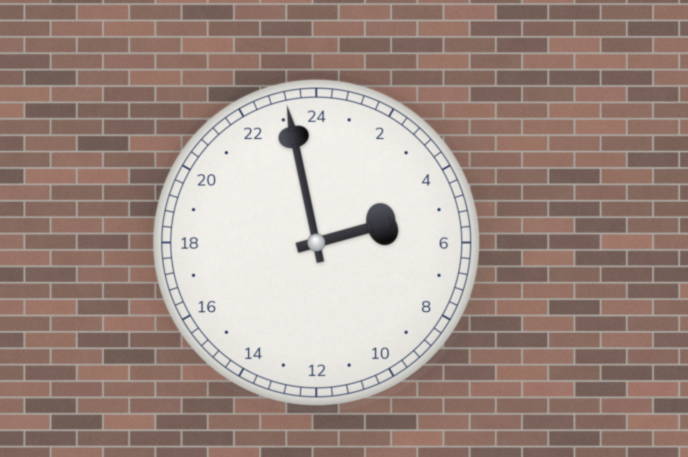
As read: 4:58
